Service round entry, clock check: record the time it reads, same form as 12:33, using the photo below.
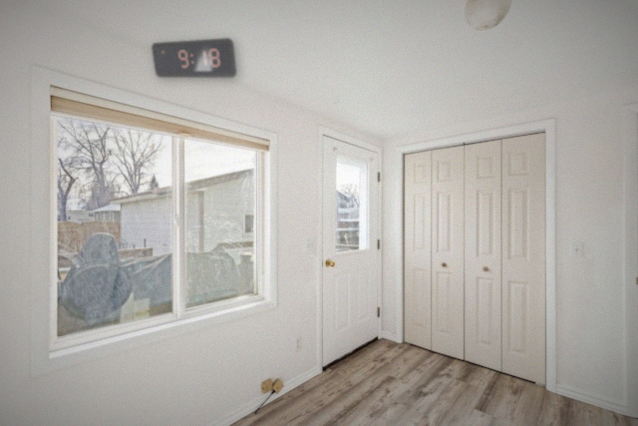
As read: 9:18
